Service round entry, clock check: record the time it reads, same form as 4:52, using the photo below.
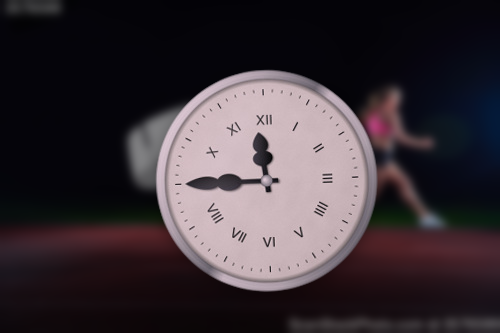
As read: 11:45
